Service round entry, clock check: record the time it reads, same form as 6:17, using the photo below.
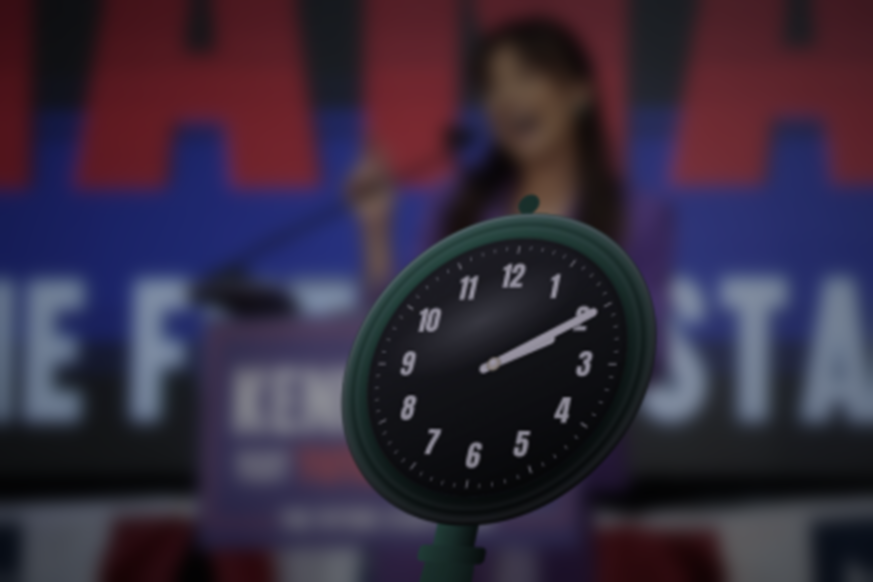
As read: 2:10
